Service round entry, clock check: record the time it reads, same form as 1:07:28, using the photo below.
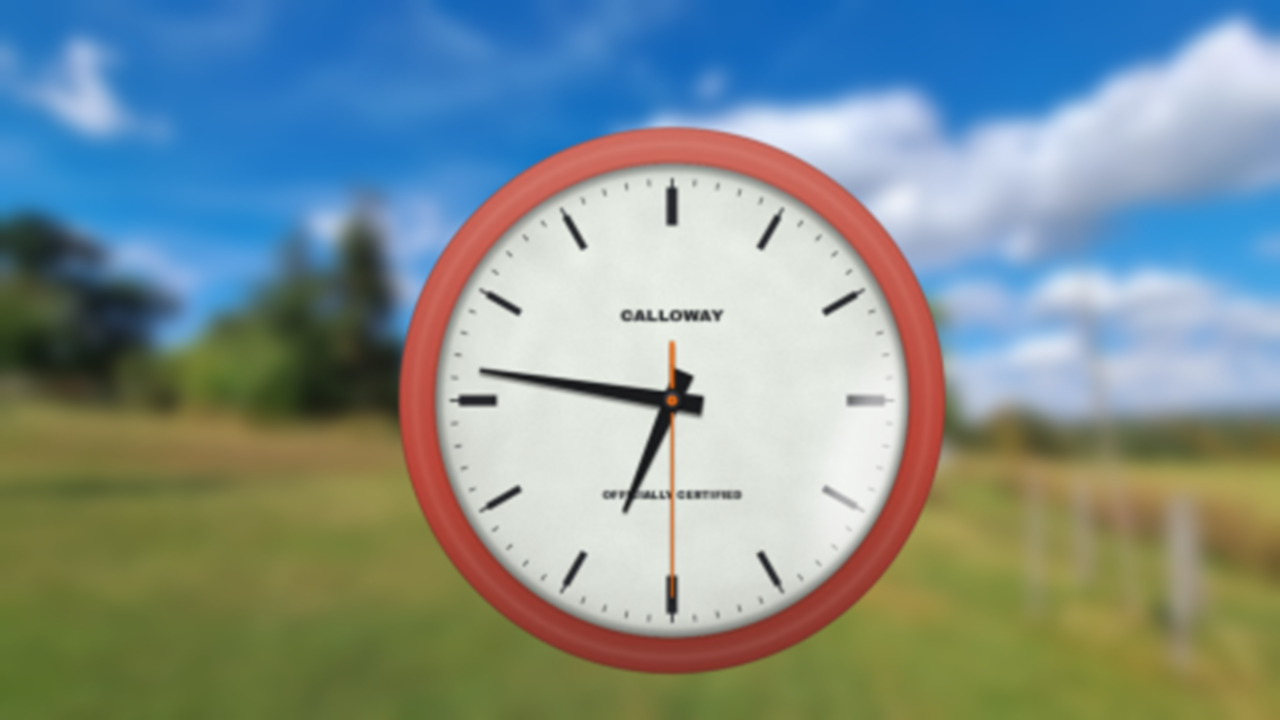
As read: 6:46:30
